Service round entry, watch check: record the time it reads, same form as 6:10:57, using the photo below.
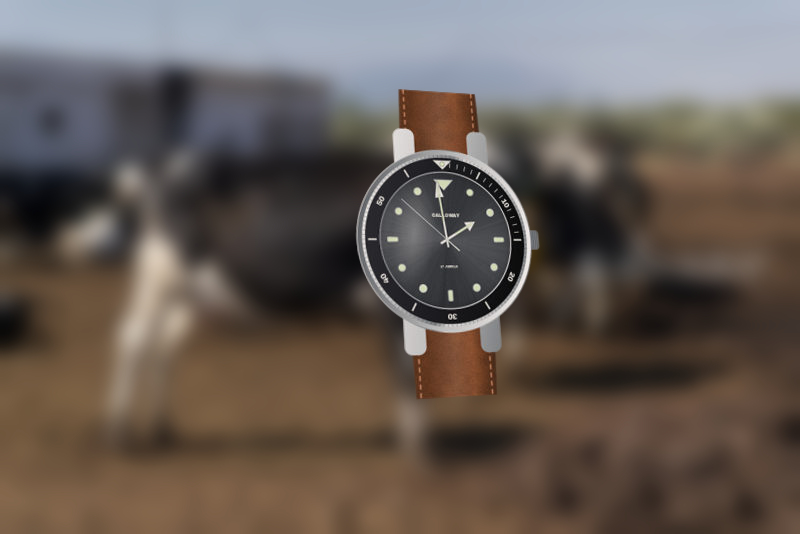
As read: 1:58:52
